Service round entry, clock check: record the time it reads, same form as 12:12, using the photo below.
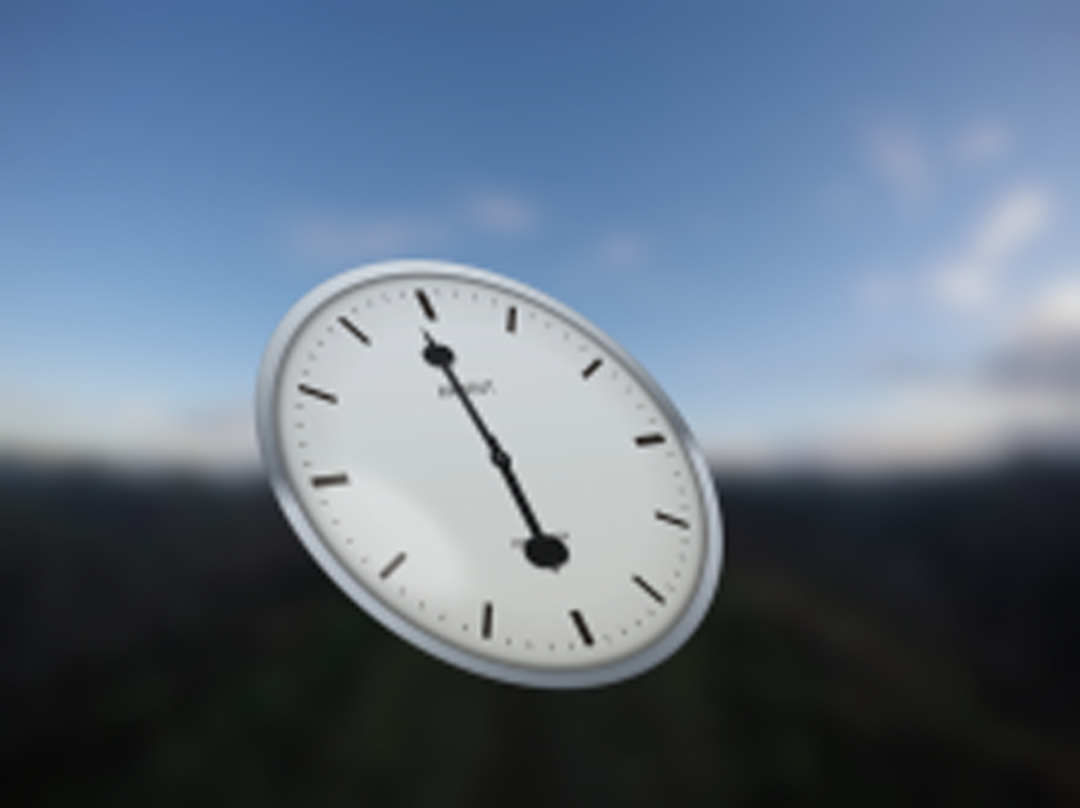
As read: 5:59
